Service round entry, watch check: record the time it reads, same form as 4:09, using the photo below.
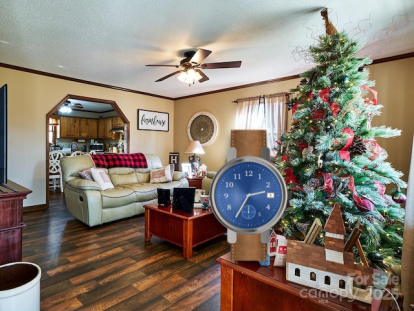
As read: 2:35
